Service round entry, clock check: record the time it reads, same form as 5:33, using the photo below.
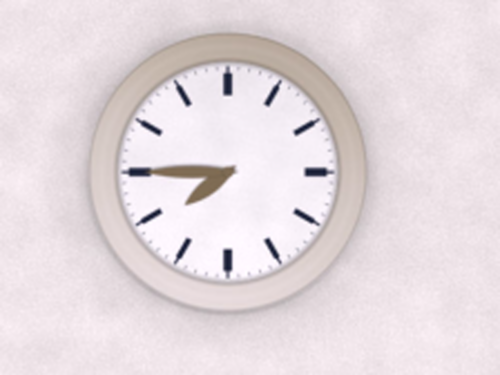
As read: 7:45
